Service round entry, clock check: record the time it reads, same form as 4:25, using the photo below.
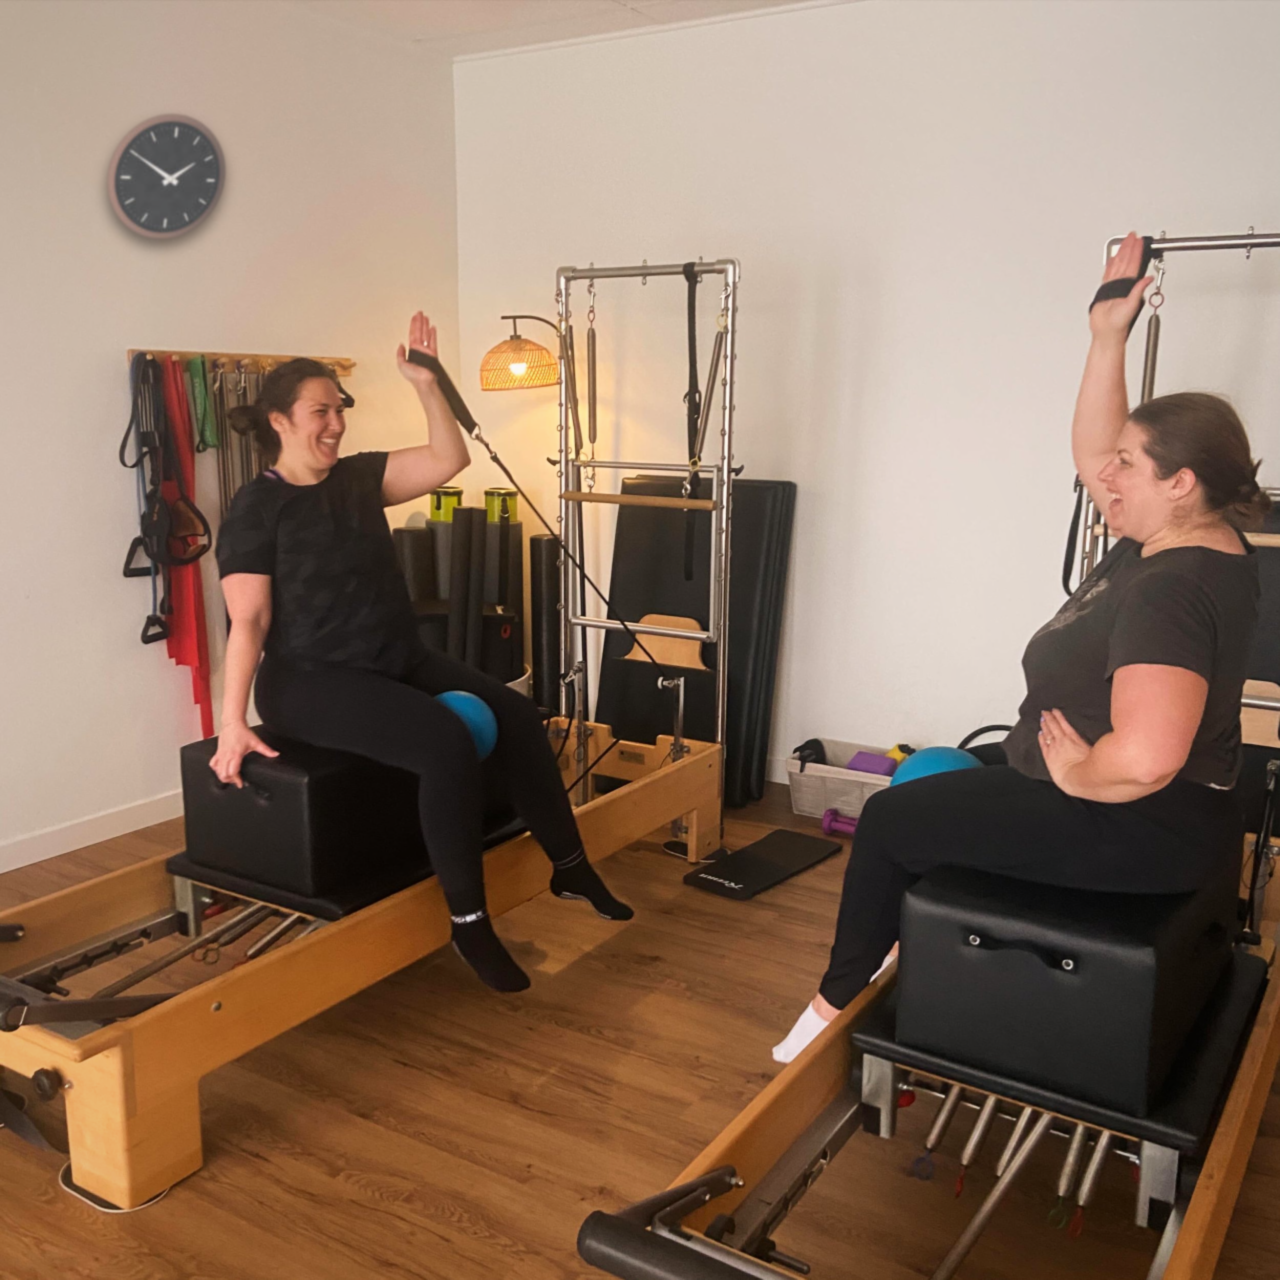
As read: 1:50
